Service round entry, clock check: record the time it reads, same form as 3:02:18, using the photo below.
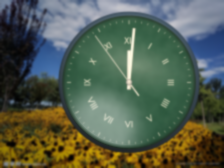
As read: 12:00:54
